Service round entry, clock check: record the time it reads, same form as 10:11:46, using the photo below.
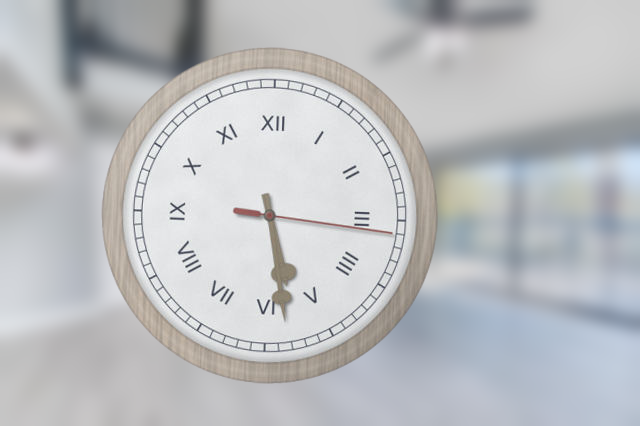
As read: 5:28:16
